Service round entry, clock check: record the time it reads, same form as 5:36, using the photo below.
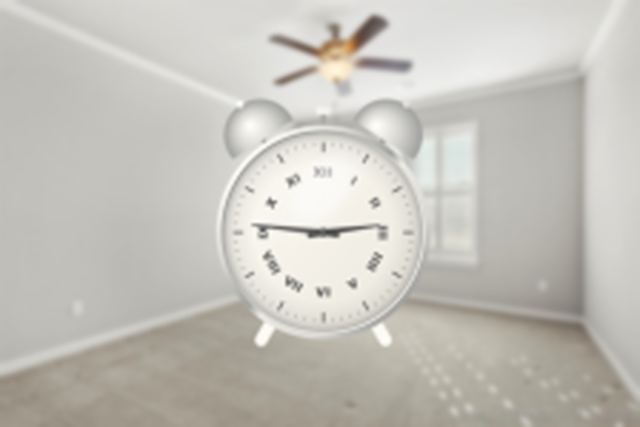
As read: 2:46
